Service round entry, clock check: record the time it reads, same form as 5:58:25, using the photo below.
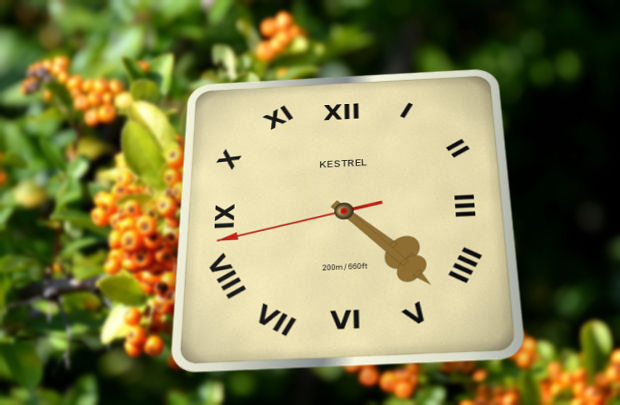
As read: 4:22:43
